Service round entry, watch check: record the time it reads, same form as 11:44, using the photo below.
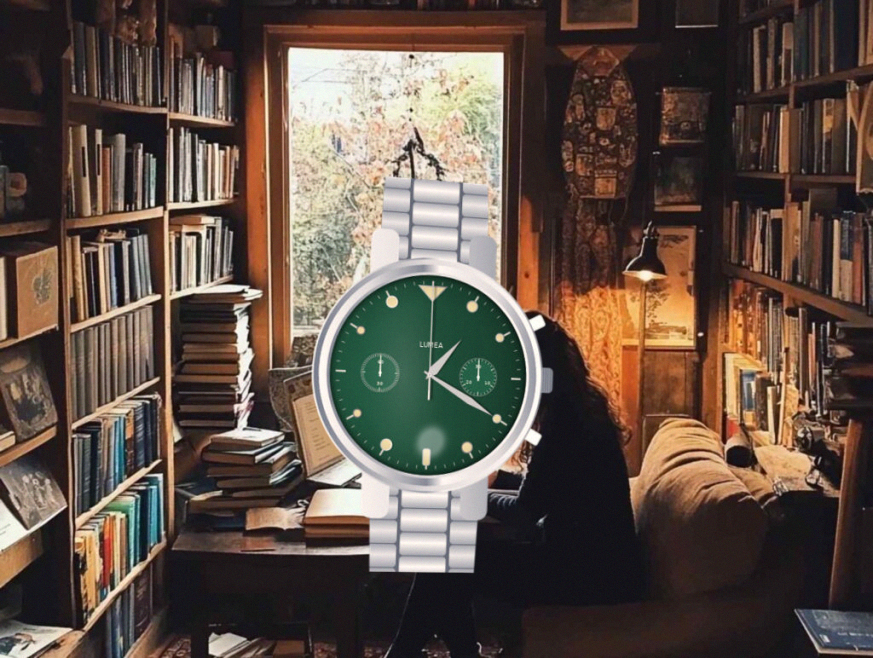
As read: 1:20
